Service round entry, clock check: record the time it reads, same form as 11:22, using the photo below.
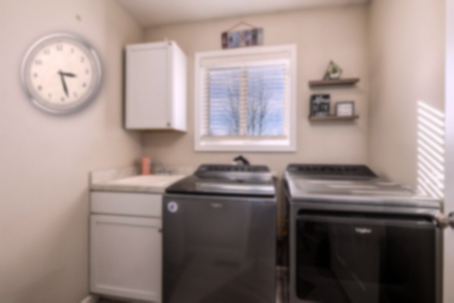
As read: 3:28
